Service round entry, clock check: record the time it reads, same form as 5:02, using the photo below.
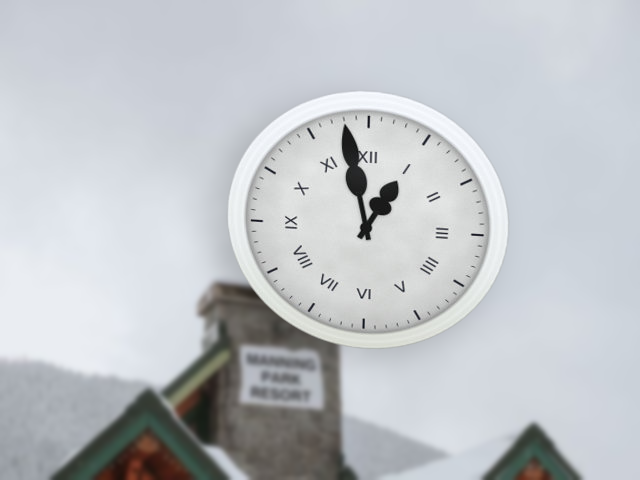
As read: 12:58
